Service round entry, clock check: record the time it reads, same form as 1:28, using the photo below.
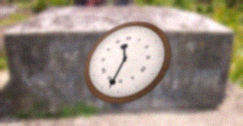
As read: 11:33
